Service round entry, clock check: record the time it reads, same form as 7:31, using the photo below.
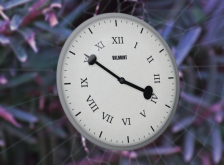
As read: 3:51
